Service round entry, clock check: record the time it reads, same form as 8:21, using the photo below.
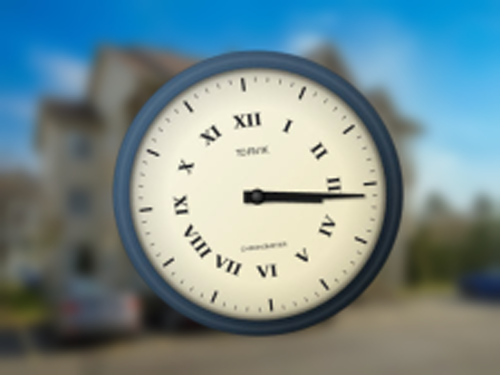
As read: 3:16
